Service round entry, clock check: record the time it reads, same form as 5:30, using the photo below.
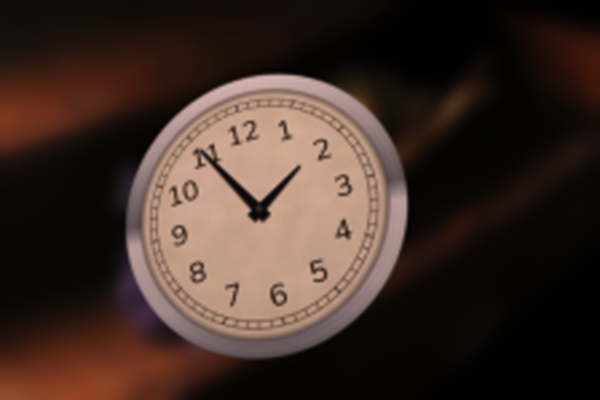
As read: 1:55
